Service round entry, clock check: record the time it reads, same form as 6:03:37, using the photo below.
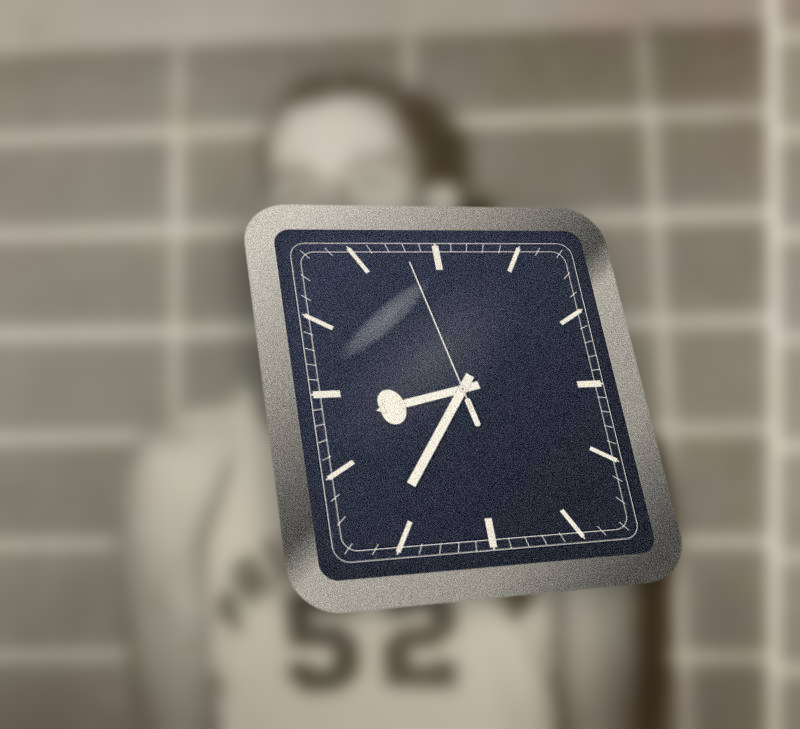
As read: 8:35:58
